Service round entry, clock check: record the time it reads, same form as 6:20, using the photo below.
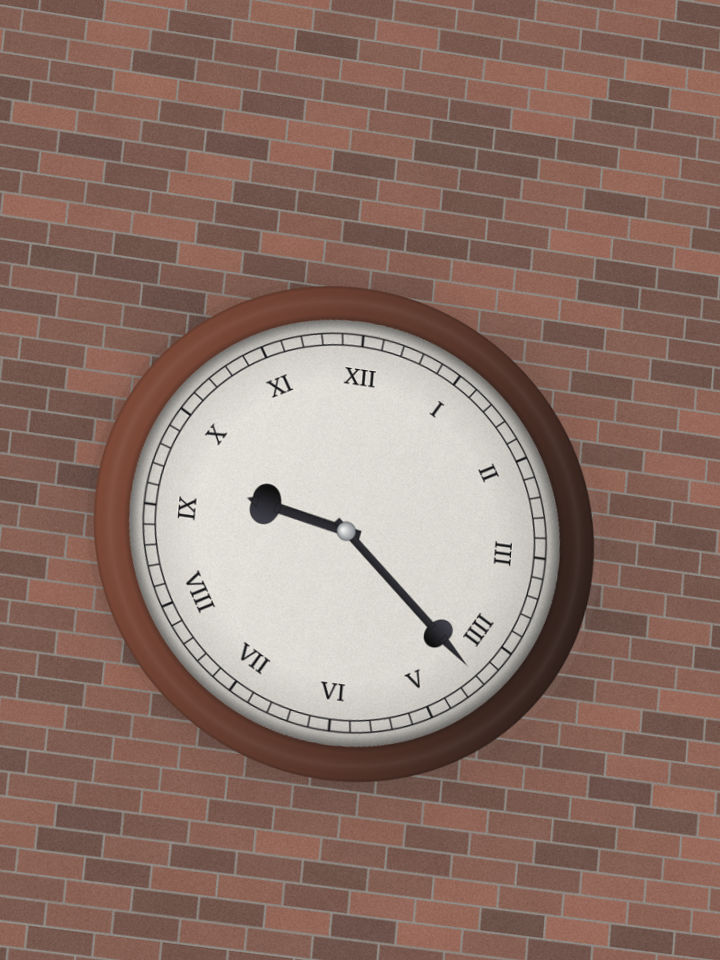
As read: 9:22
